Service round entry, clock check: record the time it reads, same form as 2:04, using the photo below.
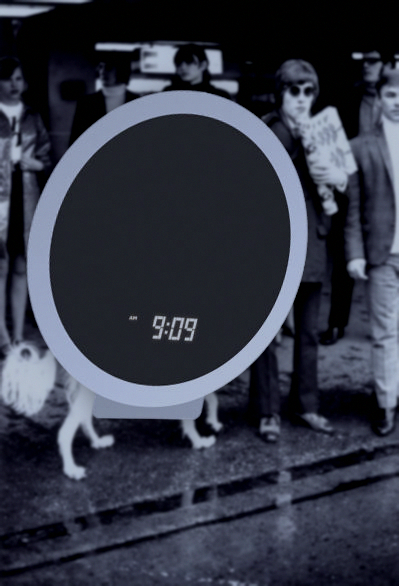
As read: 9:09
